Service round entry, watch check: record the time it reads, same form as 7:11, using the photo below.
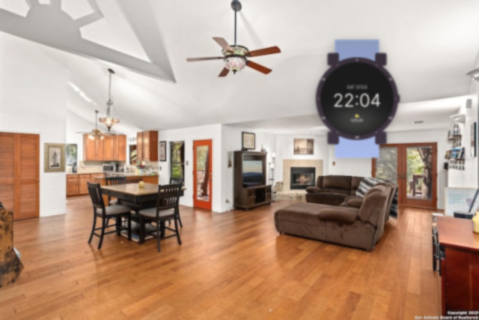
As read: 22:04
